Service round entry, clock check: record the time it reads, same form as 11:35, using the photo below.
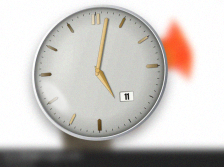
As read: 5:02
